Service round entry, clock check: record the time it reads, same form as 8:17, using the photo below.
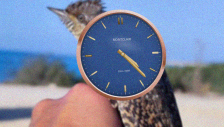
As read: 4:23
